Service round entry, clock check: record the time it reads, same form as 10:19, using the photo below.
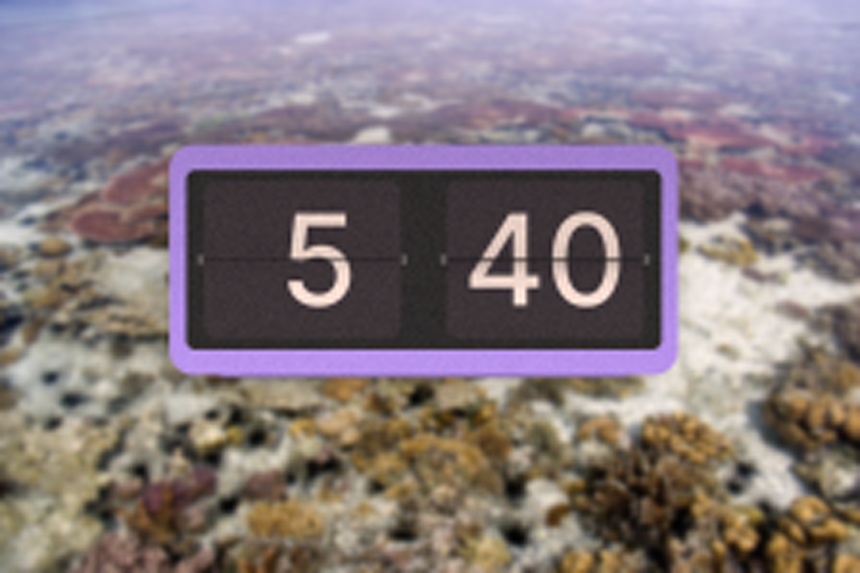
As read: 5:40
